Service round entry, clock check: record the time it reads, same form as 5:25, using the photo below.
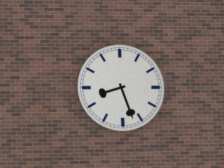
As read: 8:27
